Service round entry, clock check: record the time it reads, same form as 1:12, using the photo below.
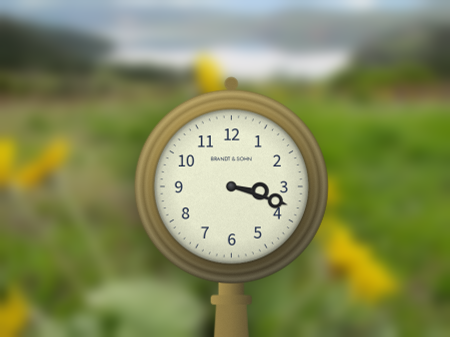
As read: 3:18
